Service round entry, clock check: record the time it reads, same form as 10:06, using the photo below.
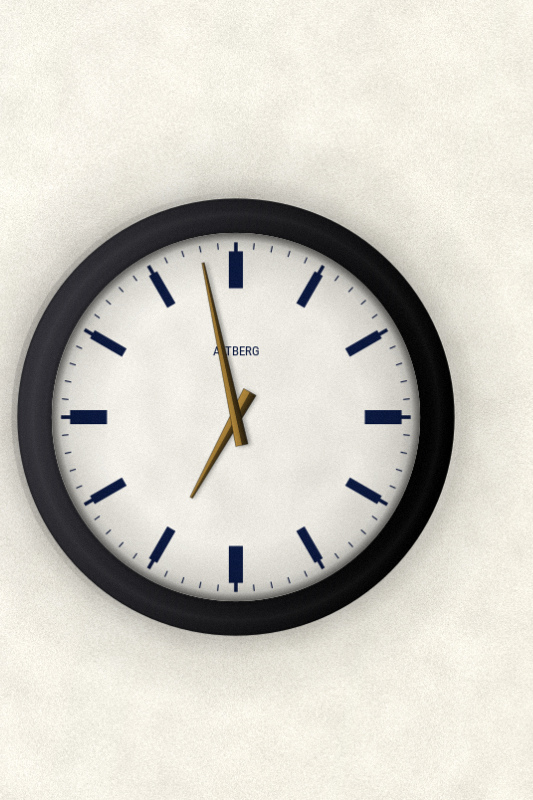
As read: 6:58
